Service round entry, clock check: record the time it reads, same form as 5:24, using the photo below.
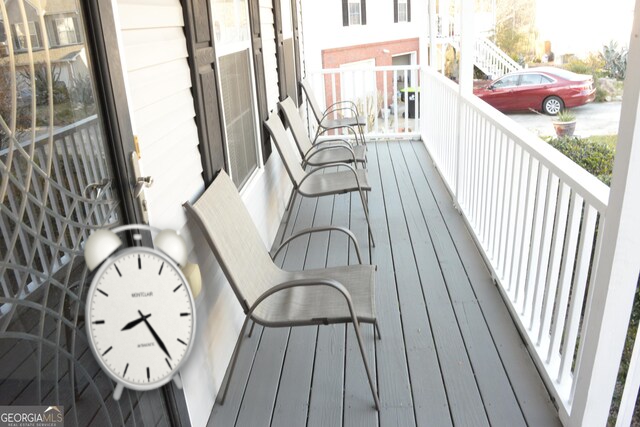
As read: 8:24
